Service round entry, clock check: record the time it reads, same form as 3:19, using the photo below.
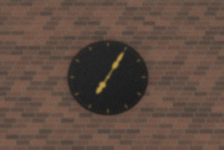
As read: 7:05
